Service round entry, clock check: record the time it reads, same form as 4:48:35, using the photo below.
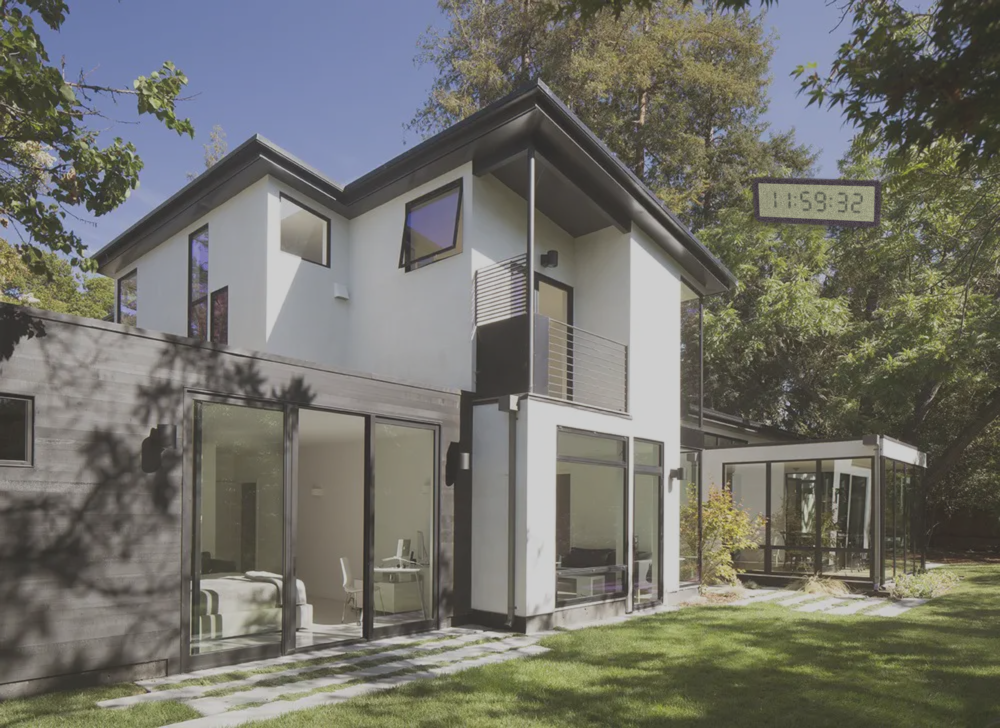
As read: 11:59:32
